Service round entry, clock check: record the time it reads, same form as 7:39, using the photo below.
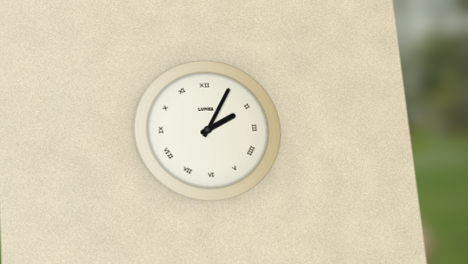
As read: 2:05
